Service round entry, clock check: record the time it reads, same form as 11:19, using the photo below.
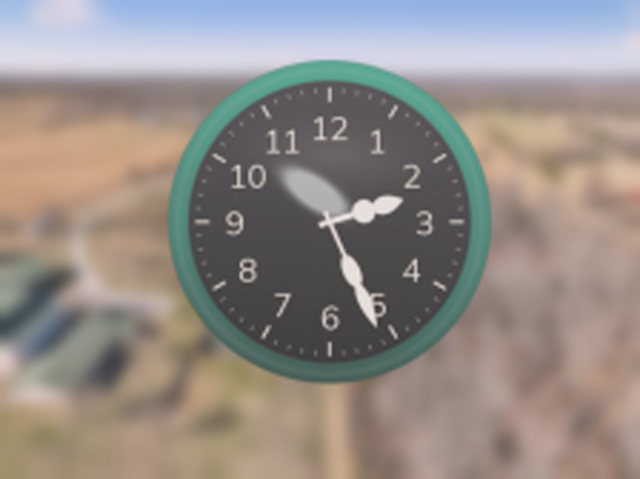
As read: 2:26
